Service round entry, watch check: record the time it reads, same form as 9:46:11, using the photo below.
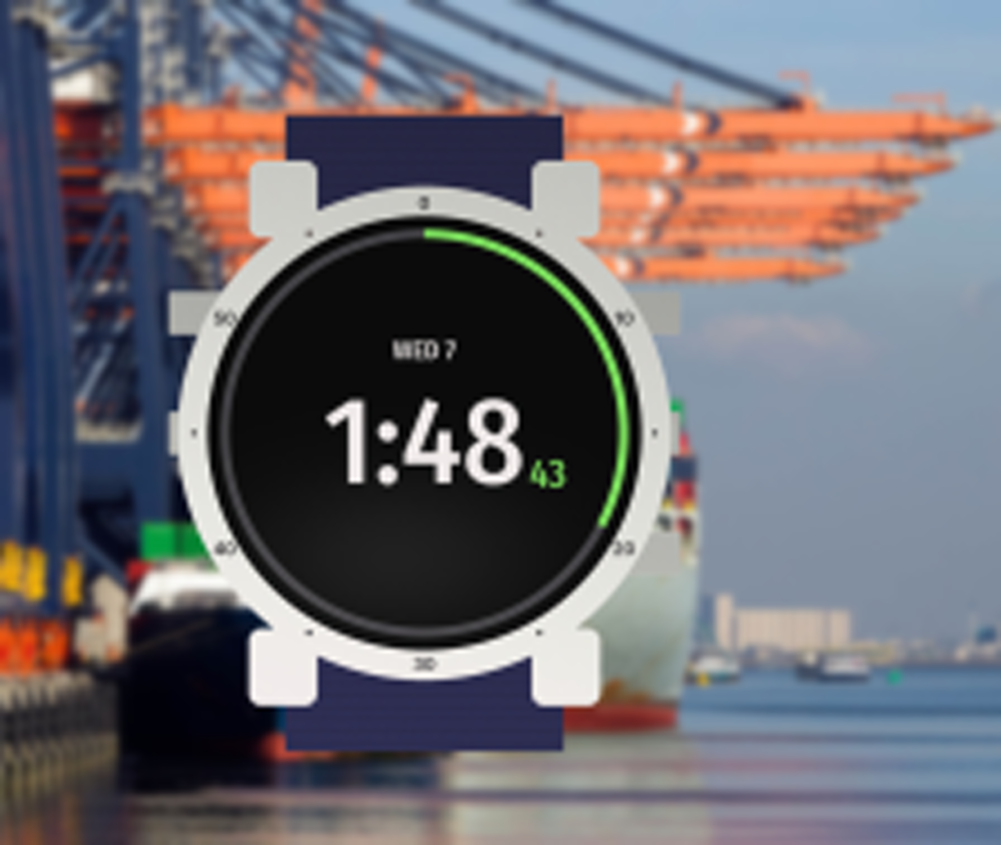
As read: 1:48:43
